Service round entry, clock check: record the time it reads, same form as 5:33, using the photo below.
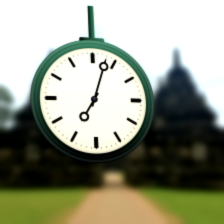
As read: 7:03
